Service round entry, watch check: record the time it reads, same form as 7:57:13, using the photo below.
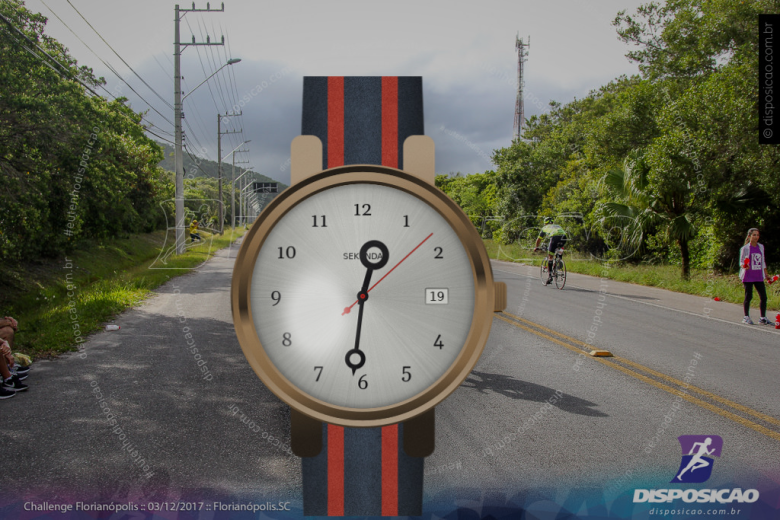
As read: 12:31:08
